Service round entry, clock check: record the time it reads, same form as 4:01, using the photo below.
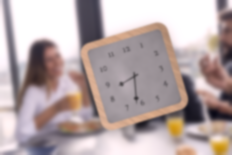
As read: 8:32
